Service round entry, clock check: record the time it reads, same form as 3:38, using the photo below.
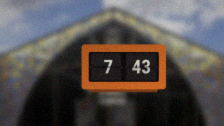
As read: 7:43
